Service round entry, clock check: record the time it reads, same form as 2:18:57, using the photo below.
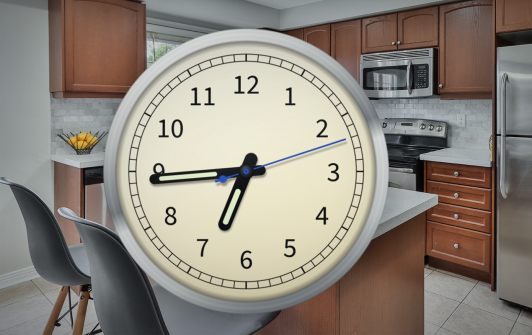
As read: 6:44:12
